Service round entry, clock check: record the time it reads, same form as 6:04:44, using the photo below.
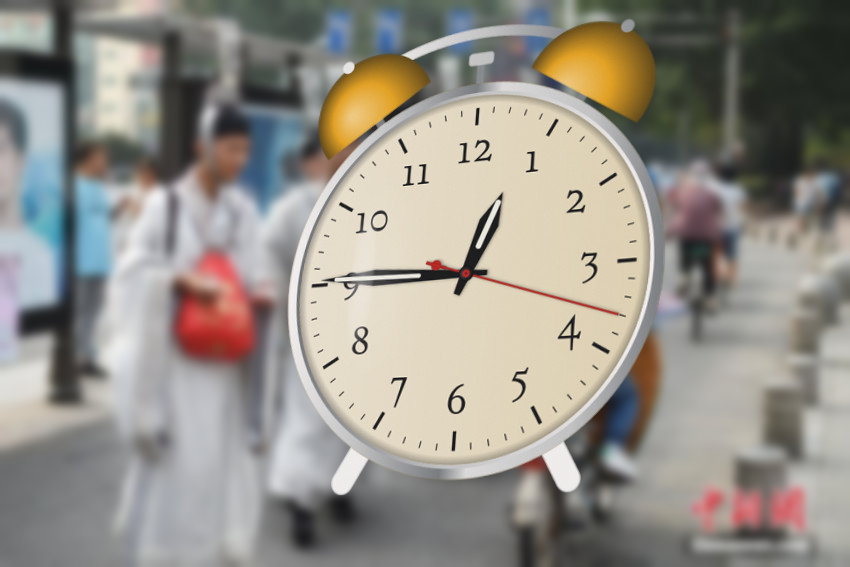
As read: 12:45:18
